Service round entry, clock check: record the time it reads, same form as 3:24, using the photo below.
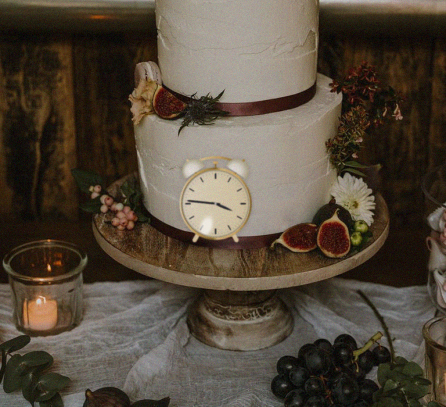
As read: 3:46
